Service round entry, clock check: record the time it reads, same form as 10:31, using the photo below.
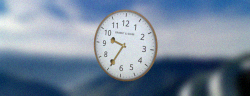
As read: 9:35
